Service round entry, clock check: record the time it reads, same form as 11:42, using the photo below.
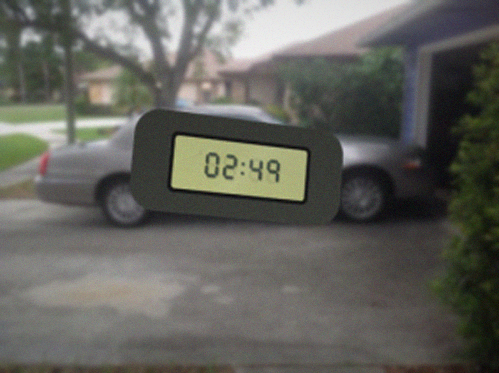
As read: 2:49
